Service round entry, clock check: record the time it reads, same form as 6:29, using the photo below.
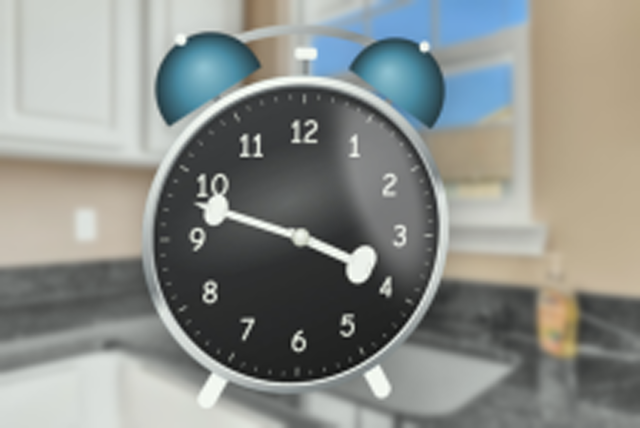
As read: 3:48
